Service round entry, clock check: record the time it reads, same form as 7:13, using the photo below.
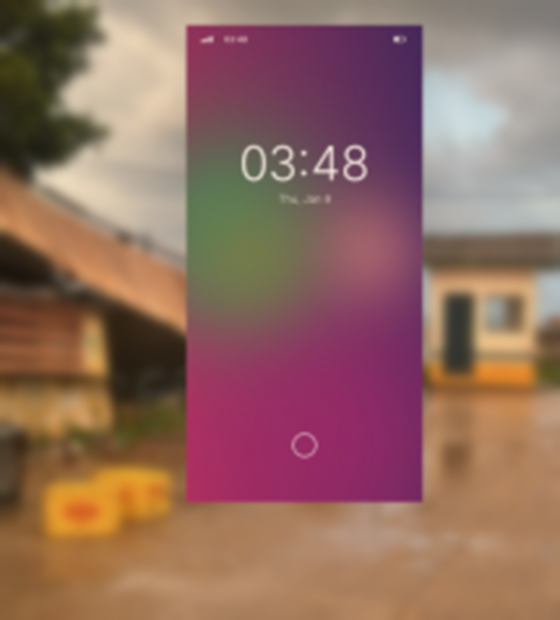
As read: 3:48
